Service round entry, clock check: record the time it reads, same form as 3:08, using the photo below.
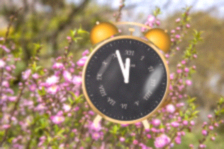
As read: 11:56
